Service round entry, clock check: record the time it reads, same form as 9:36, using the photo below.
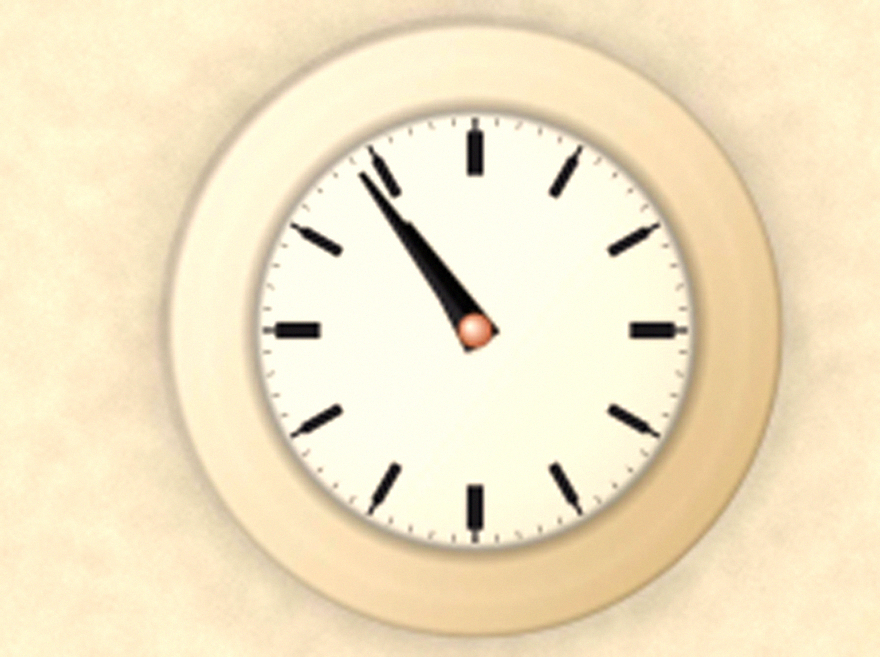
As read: 10:54
